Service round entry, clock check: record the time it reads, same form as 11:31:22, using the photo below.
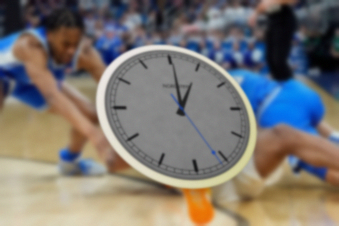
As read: 1:00:26
